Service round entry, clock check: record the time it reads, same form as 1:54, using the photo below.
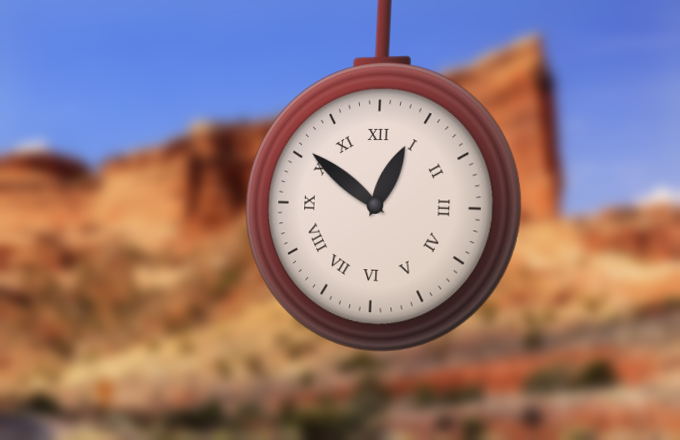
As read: 12:51
